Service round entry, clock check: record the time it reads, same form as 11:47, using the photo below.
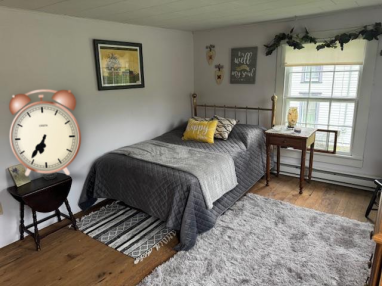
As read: 6:36
